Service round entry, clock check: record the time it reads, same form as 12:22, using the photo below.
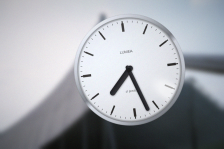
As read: 7:27
